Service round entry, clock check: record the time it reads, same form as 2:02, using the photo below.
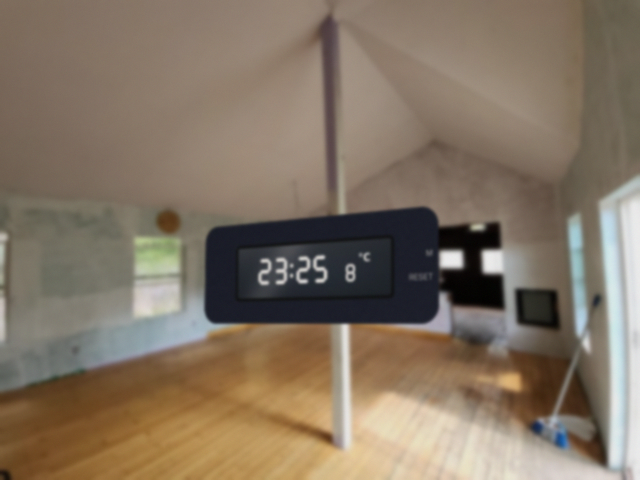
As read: 23:25
